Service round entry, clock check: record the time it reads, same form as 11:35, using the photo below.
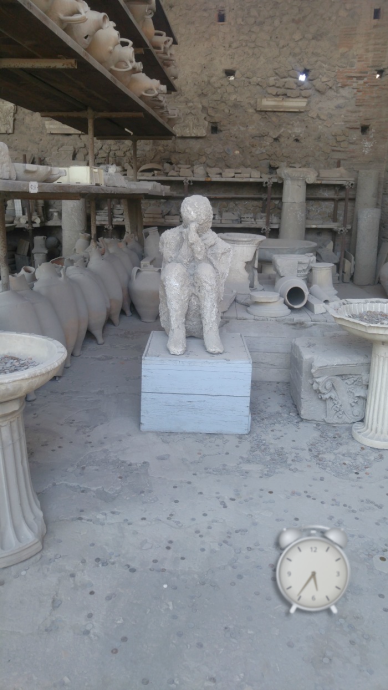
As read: 5:36
